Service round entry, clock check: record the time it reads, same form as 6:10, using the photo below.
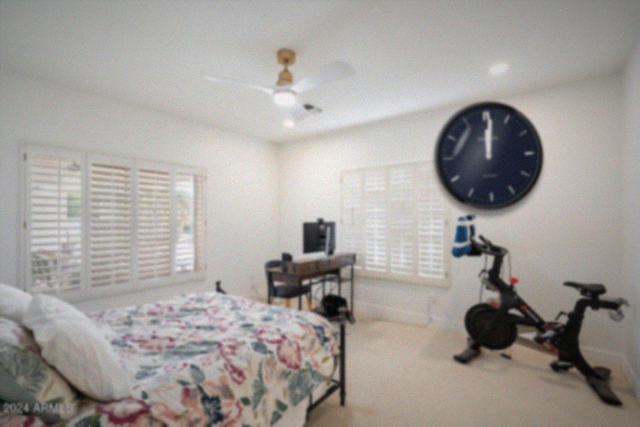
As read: 12:01
